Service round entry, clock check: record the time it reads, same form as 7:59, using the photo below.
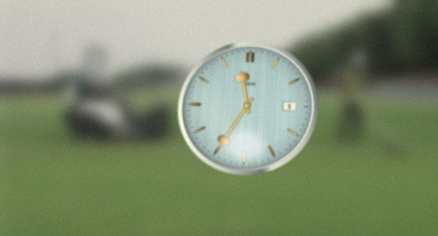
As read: 11:35
